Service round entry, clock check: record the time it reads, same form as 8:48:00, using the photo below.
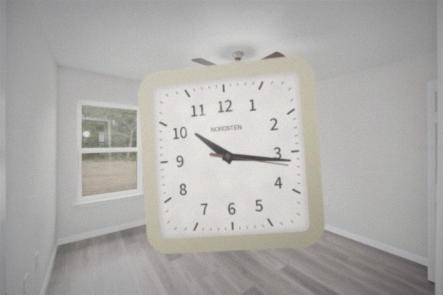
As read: 10:16:17
